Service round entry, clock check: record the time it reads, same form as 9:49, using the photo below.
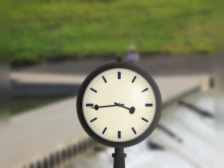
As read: 3:44
